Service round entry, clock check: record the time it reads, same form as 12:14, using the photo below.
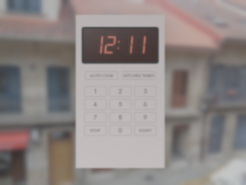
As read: 12:11
